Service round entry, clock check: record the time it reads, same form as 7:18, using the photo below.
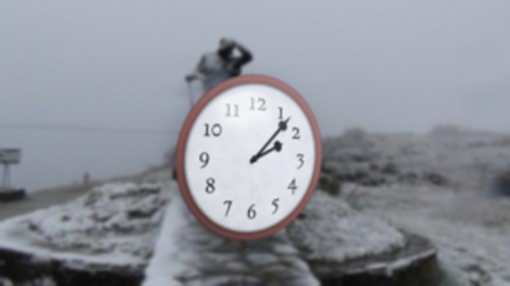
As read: 2:07
